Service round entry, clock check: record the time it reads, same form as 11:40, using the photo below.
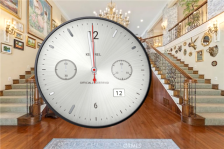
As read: 11:59
